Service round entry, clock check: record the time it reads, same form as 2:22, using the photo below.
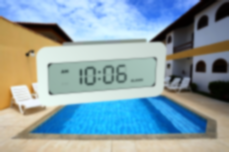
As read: 10:06
